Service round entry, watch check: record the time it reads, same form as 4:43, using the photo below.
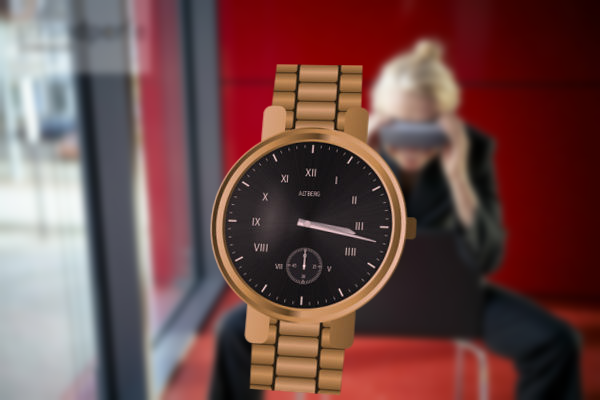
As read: 3:17
